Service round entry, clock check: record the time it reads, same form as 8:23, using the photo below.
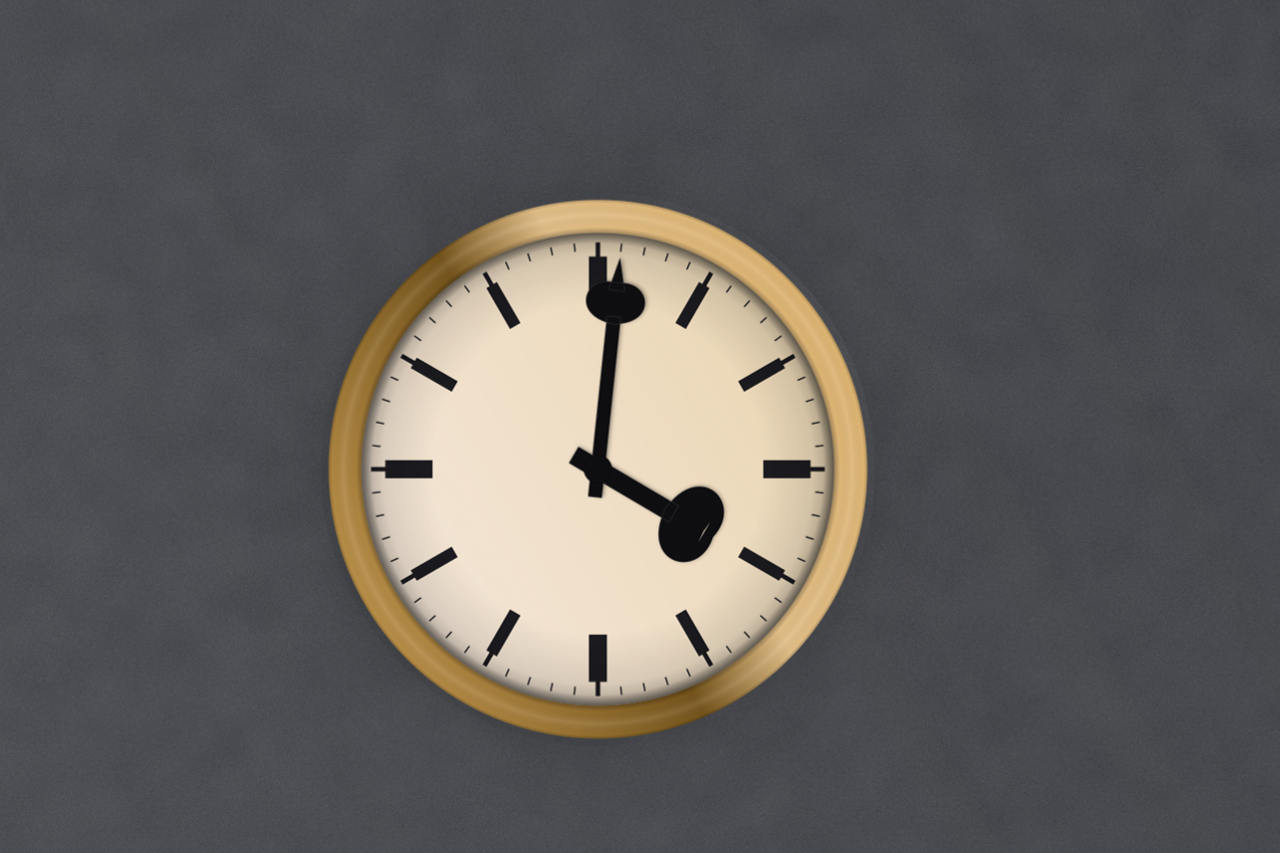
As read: 4:01
